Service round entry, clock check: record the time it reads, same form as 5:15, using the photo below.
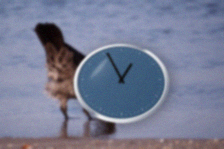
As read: 12:56
